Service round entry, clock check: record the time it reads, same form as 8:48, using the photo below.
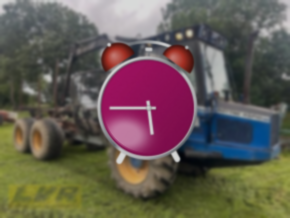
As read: 5:45
